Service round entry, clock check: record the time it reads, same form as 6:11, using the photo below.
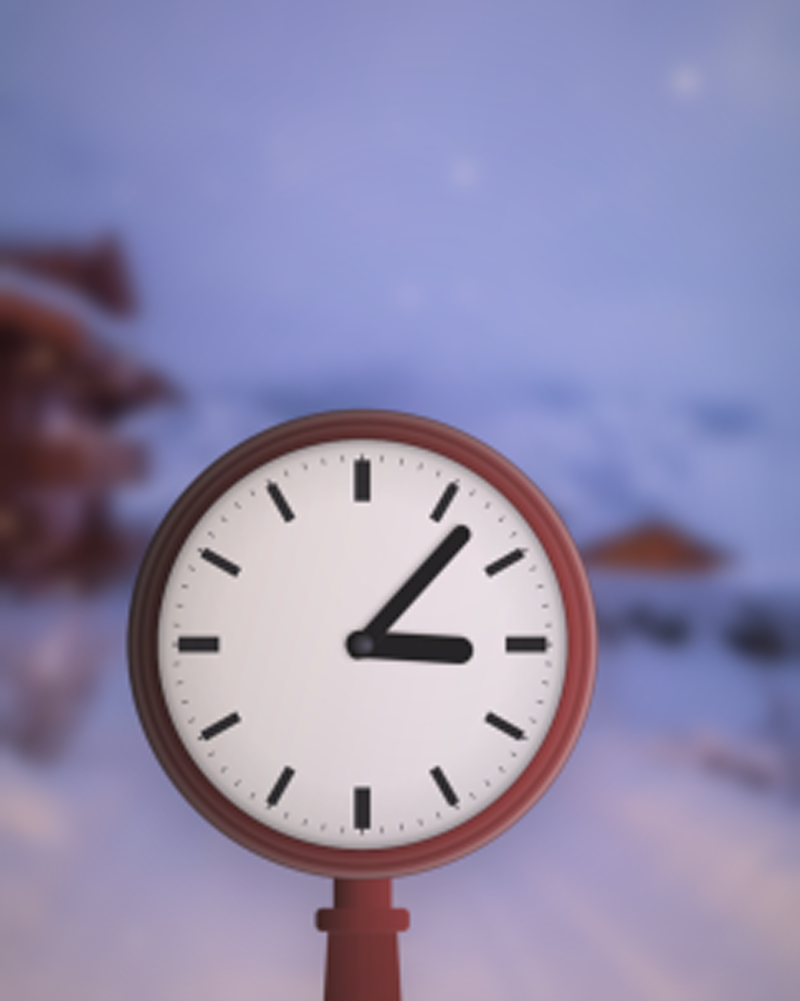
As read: 3:07
